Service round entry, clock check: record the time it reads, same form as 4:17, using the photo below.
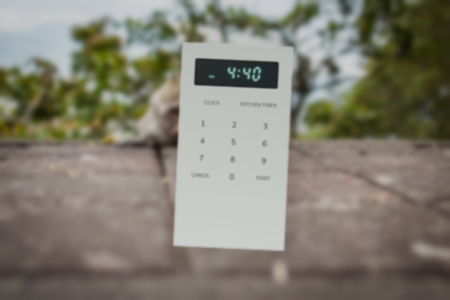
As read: 4:40
